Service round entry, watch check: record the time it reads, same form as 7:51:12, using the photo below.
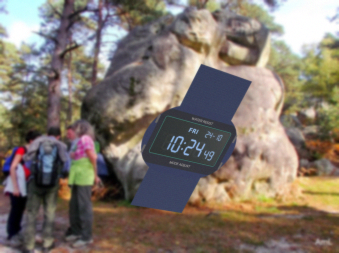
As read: 10:24:49
